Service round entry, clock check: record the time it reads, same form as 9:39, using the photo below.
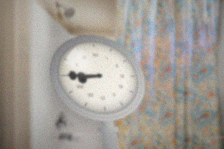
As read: 8:45
